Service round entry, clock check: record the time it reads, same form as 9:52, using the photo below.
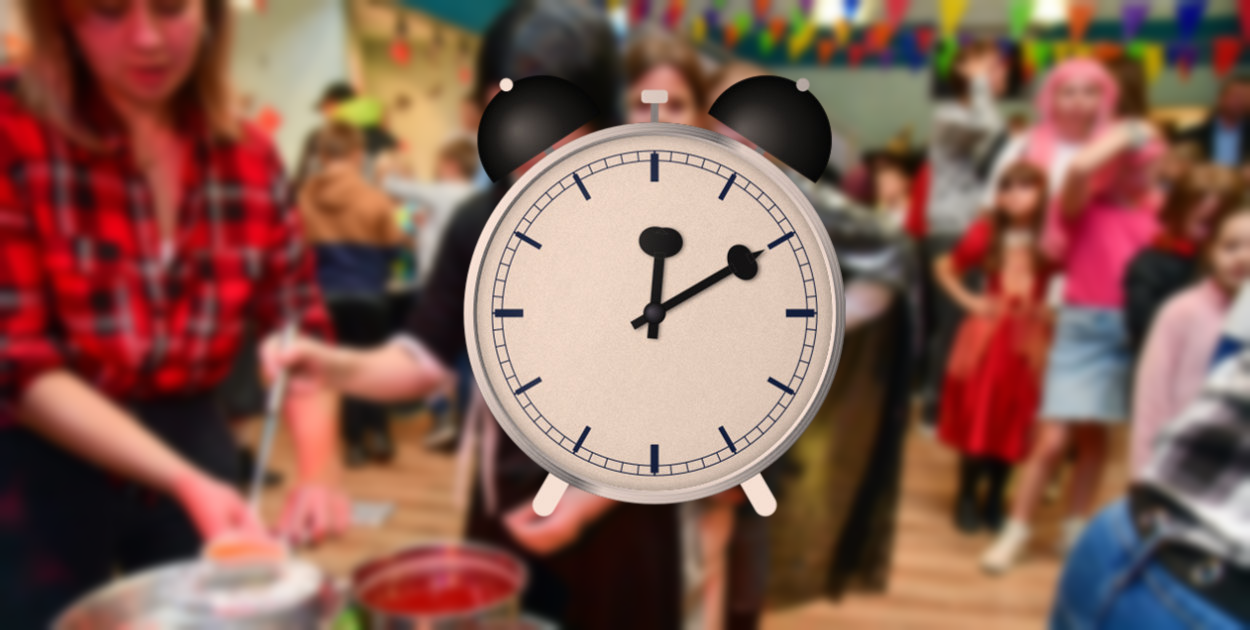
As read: 12:10
